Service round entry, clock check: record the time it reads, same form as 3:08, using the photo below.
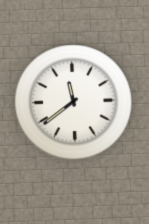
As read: 11:39
